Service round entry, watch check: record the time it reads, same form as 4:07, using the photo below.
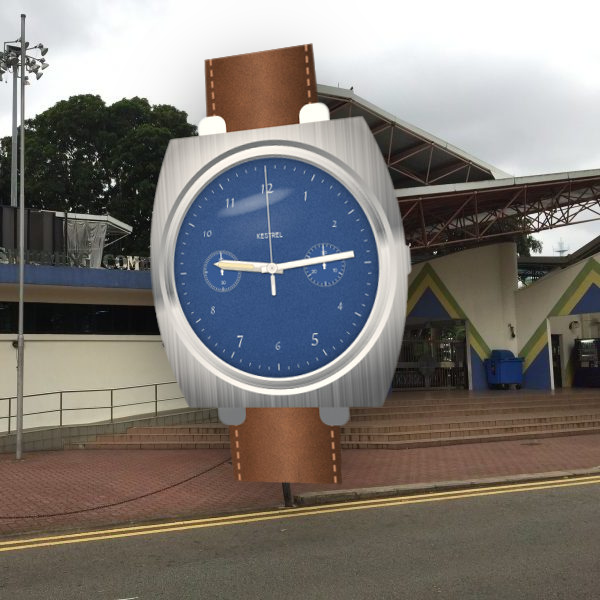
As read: 9:14
